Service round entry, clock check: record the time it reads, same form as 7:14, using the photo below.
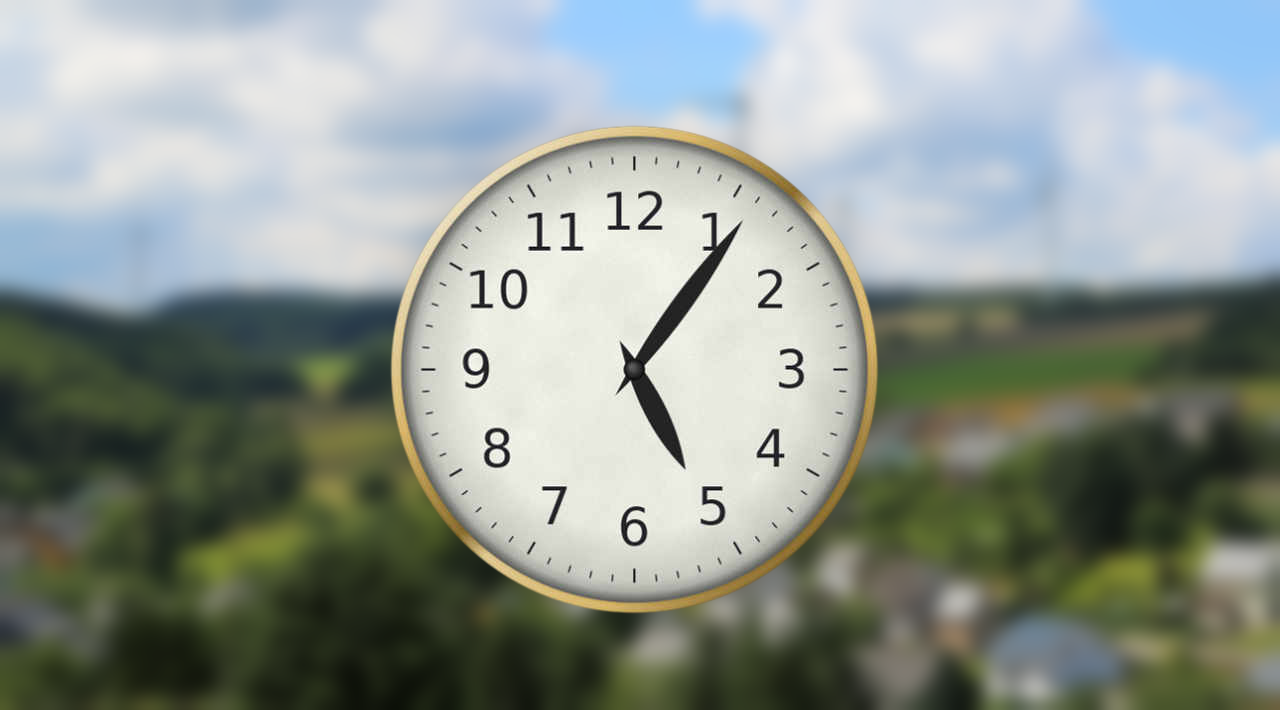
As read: 5:06
